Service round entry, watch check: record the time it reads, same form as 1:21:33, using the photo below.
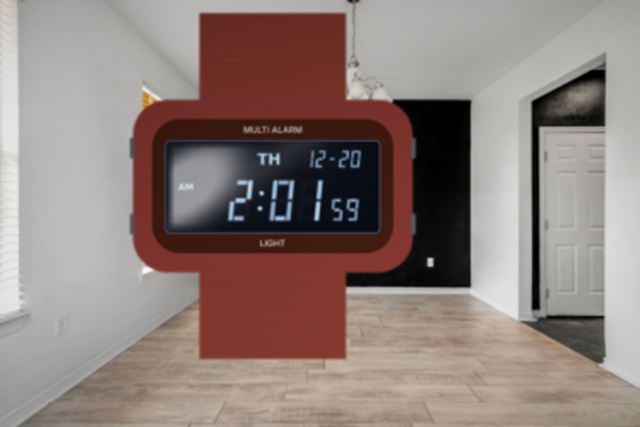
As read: 2:01:59
